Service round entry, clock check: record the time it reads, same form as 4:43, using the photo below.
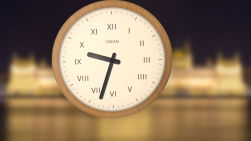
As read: 9:33
